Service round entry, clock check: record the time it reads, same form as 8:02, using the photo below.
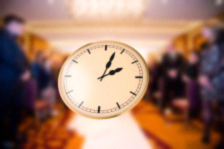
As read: 2:03
